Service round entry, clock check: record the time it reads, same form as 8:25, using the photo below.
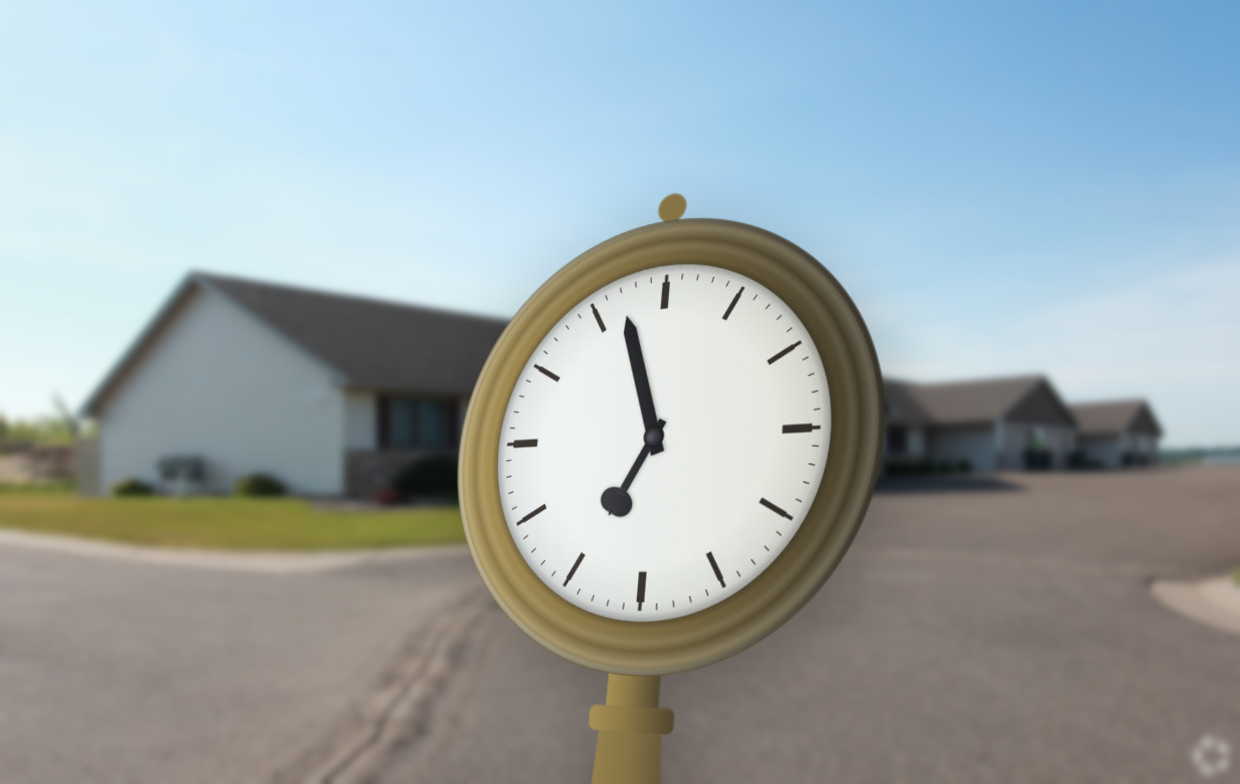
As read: 6:57
